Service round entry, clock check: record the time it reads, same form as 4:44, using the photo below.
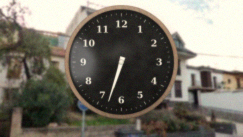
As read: 6:33
